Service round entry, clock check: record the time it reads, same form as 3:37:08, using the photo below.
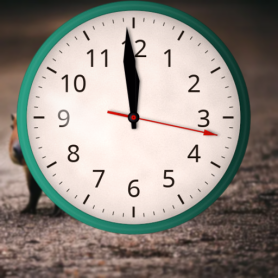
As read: 11:59:17
